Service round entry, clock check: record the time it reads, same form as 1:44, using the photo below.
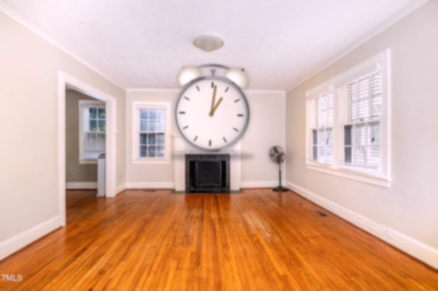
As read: 1:01
